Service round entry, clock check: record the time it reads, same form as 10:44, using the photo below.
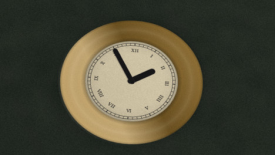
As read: 1:55
